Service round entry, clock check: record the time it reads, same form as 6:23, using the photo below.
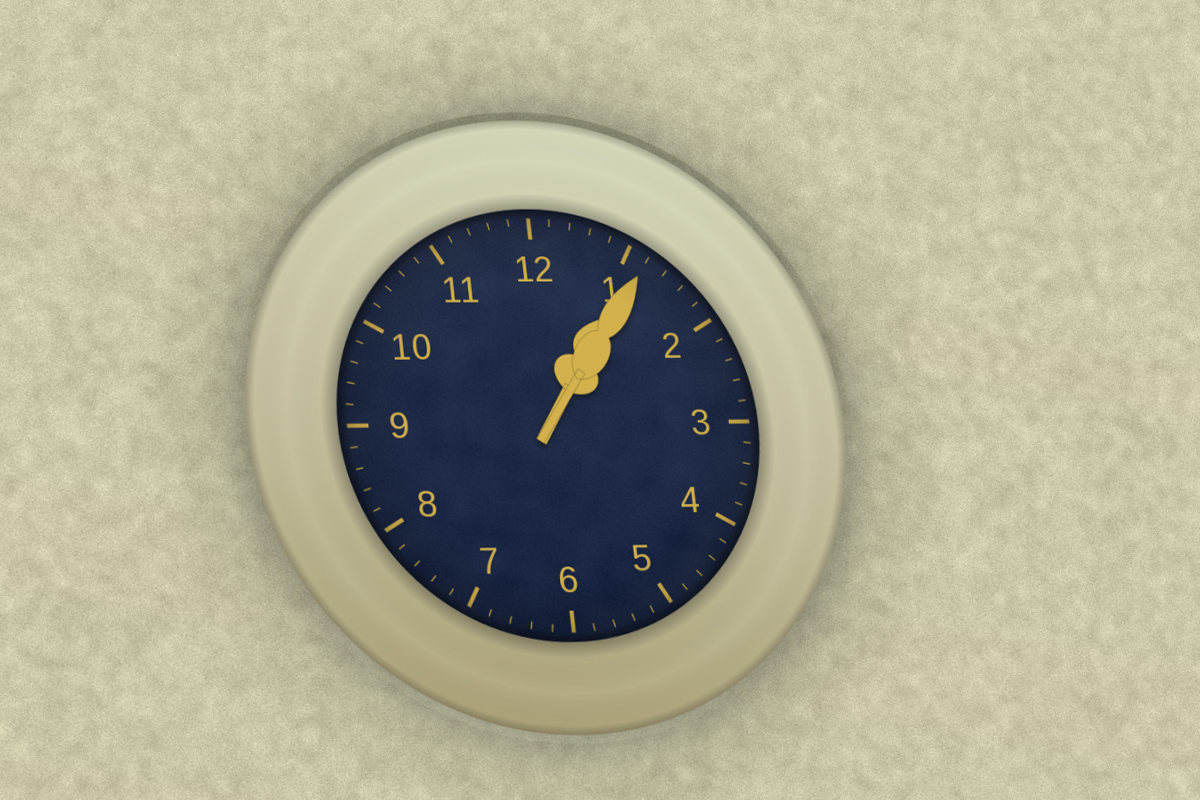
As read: 1:06
